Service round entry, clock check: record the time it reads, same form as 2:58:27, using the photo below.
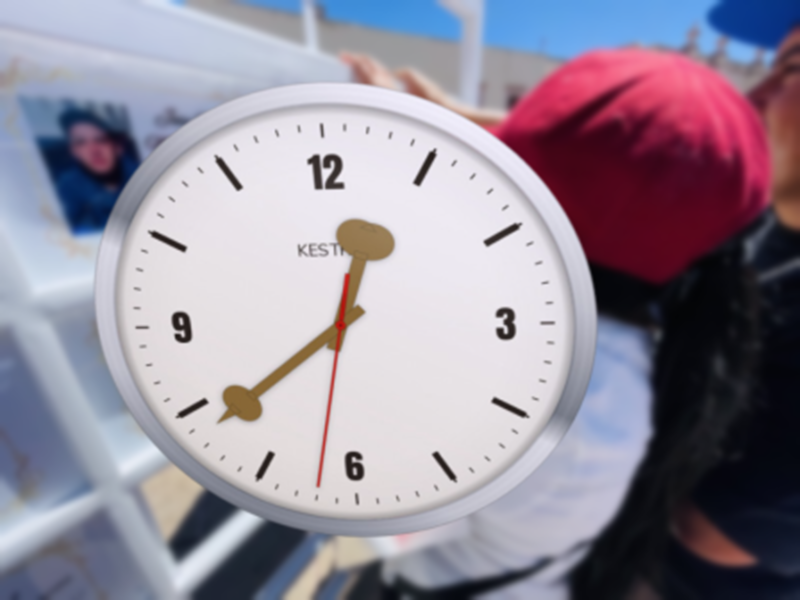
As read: 12:38:32
